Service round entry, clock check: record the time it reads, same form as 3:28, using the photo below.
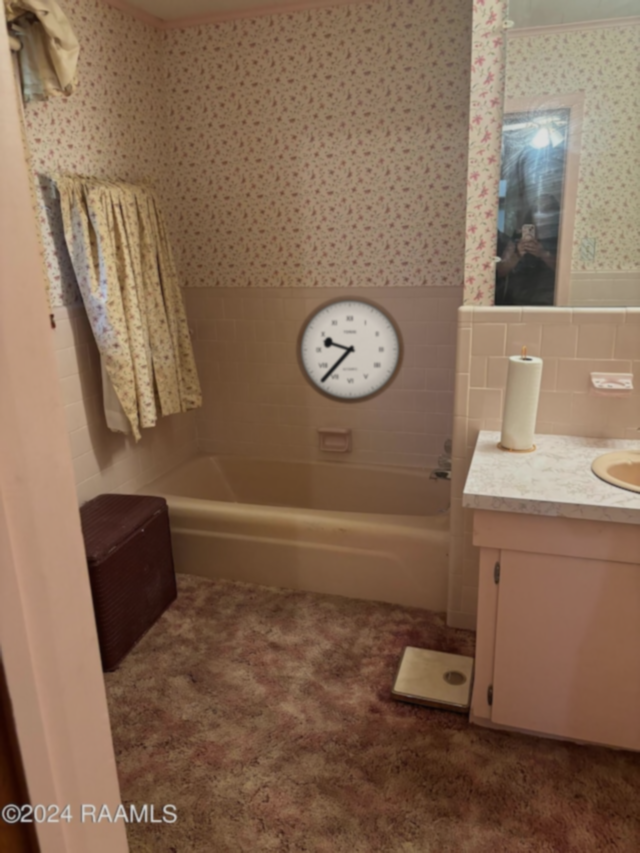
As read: 9:37
